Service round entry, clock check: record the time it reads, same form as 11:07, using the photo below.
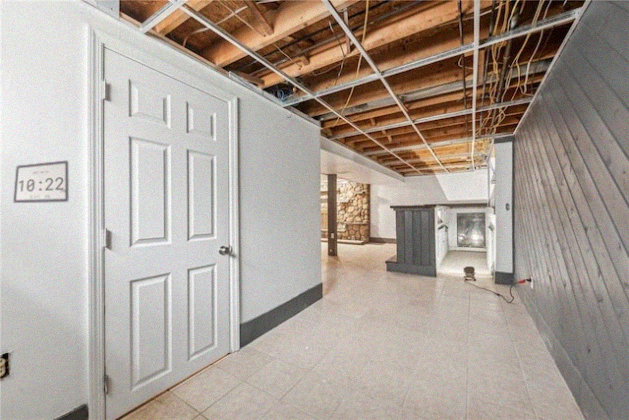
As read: 10:22
